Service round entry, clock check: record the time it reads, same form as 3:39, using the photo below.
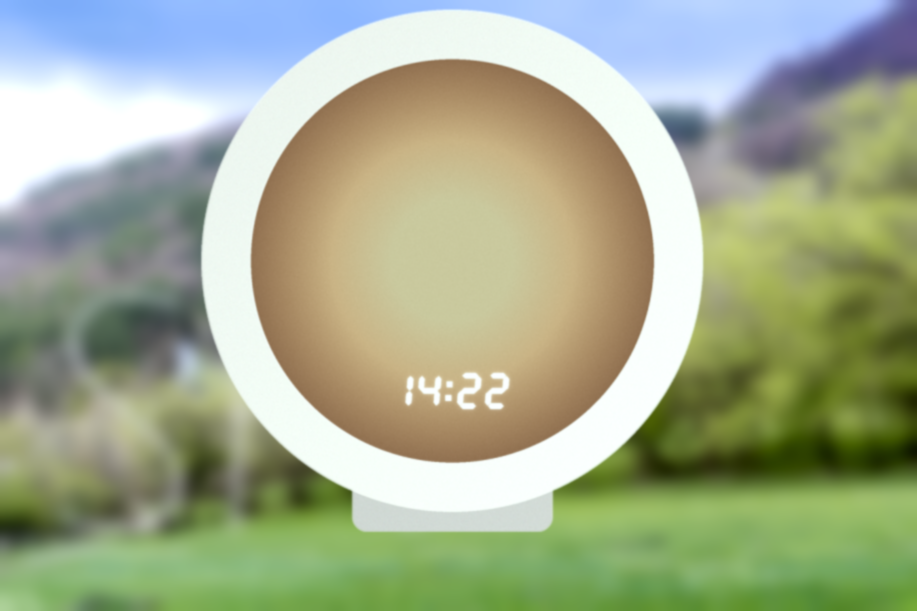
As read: 14:22
